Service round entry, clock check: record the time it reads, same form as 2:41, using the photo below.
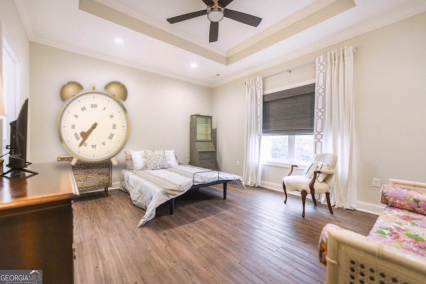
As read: 7:36
